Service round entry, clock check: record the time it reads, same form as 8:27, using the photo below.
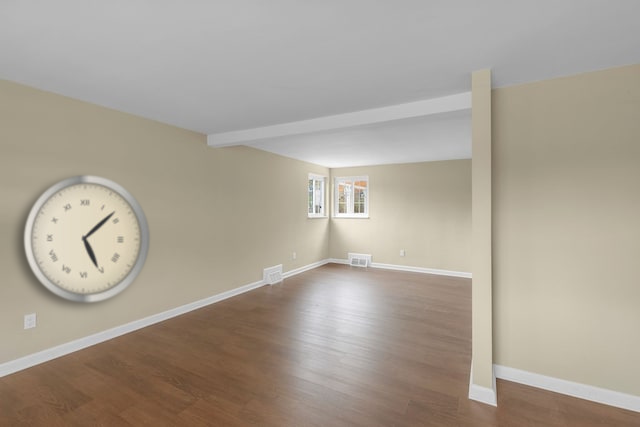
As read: 5:08
